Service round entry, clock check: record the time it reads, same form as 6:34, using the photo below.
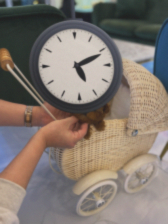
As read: 5:11
